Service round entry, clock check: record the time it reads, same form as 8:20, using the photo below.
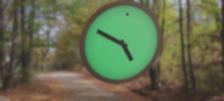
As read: 4:49
